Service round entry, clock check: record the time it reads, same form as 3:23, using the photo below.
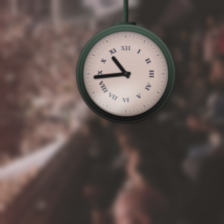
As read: 10:44
